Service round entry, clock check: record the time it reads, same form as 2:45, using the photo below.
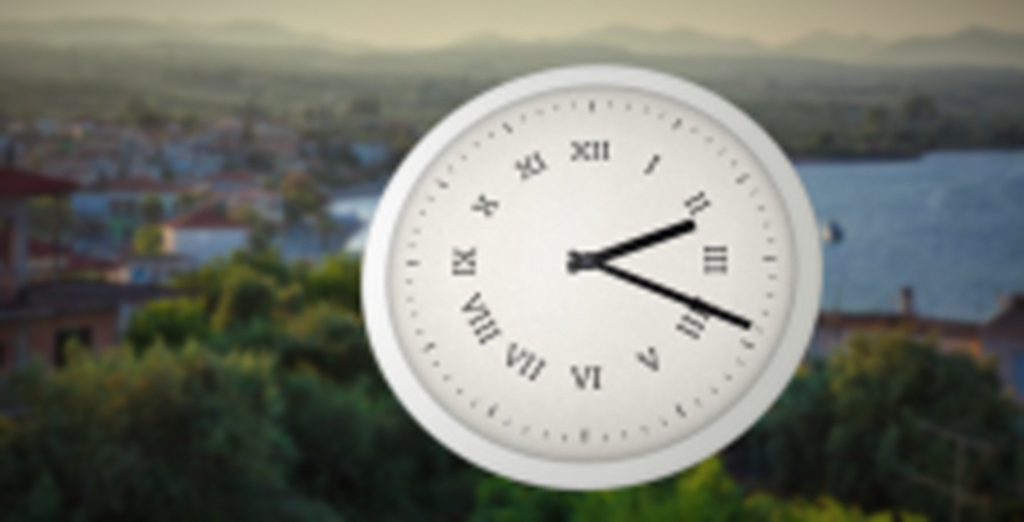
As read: 2:19
